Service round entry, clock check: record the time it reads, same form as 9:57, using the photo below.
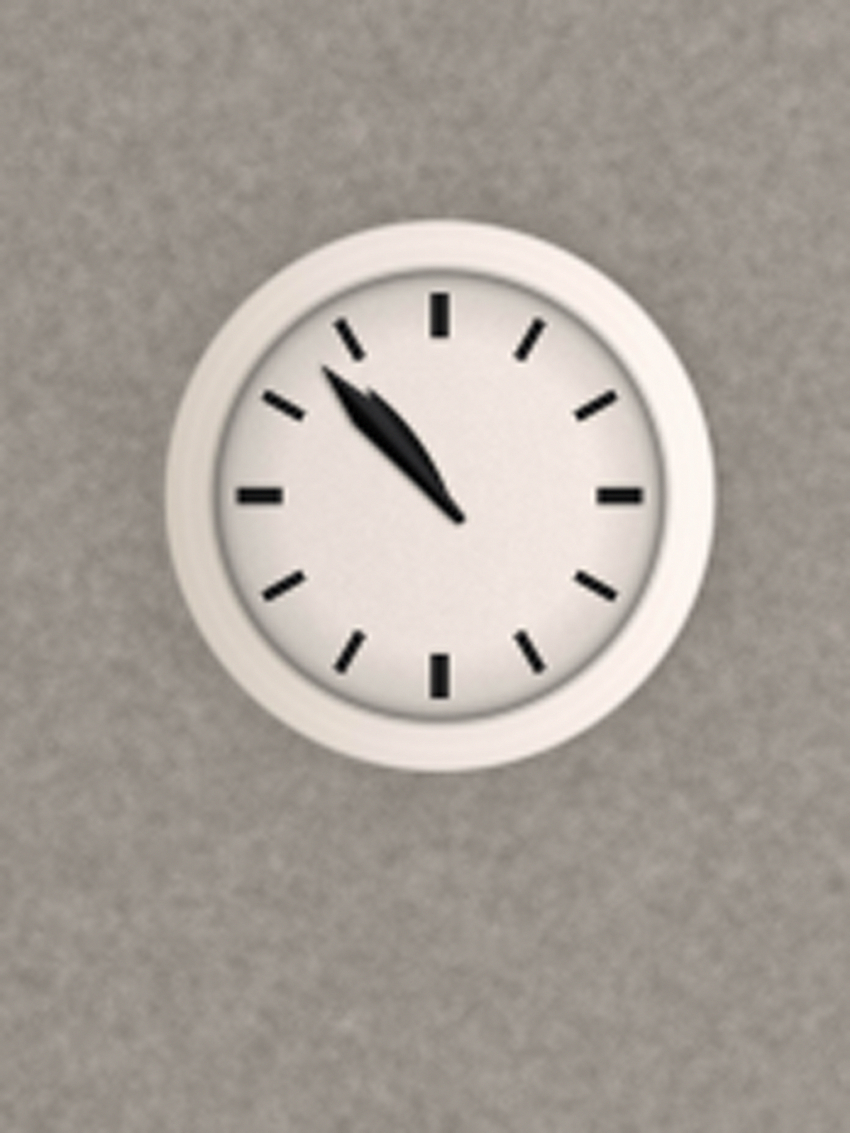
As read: 10:53
